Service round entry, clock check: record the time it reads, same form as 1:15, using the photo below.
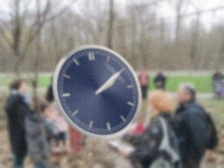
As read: 2:10
